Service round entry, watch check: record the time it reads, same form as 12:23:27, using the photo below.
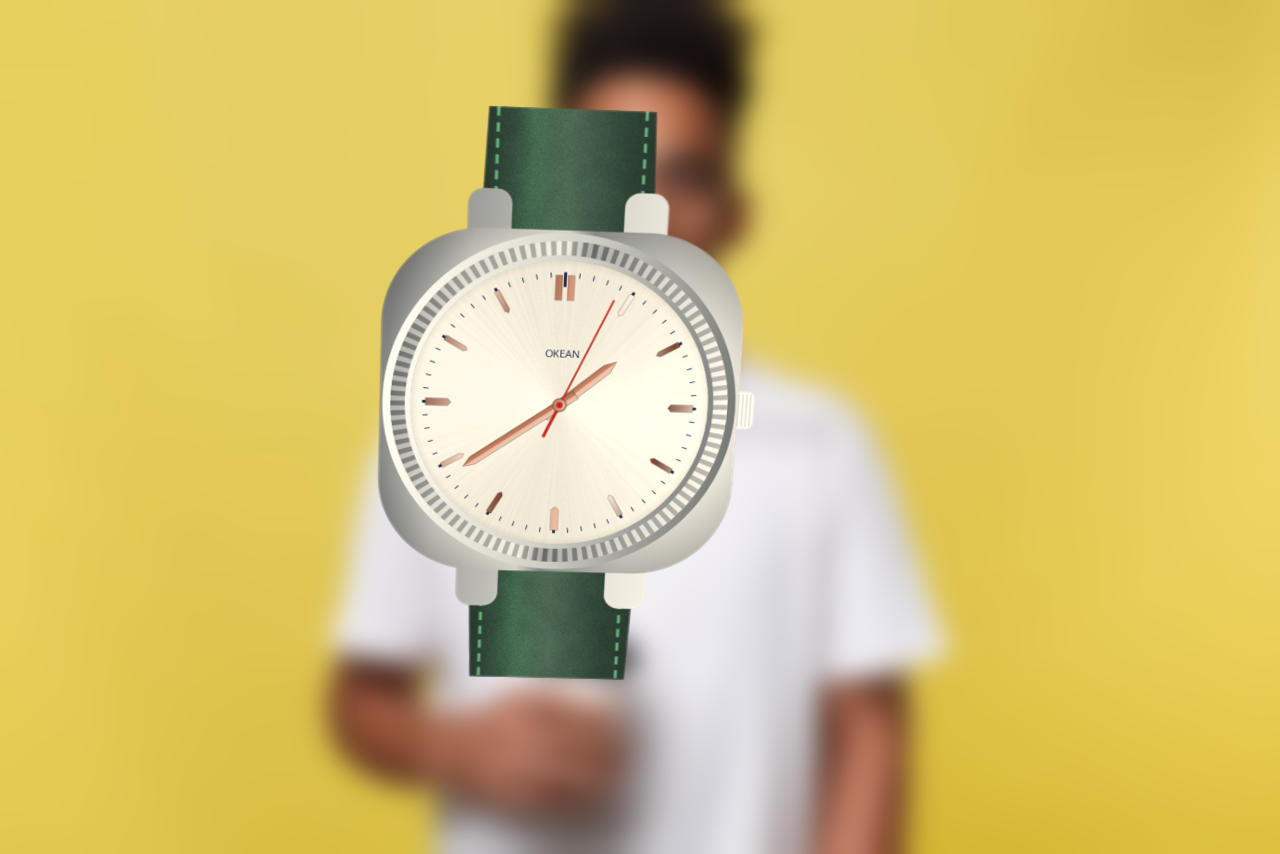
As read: 1:39:04
